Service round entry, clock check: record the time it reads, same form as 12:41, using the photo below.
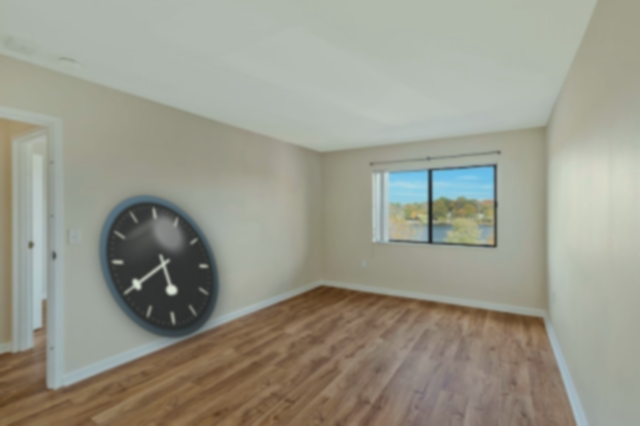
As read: 5:40
